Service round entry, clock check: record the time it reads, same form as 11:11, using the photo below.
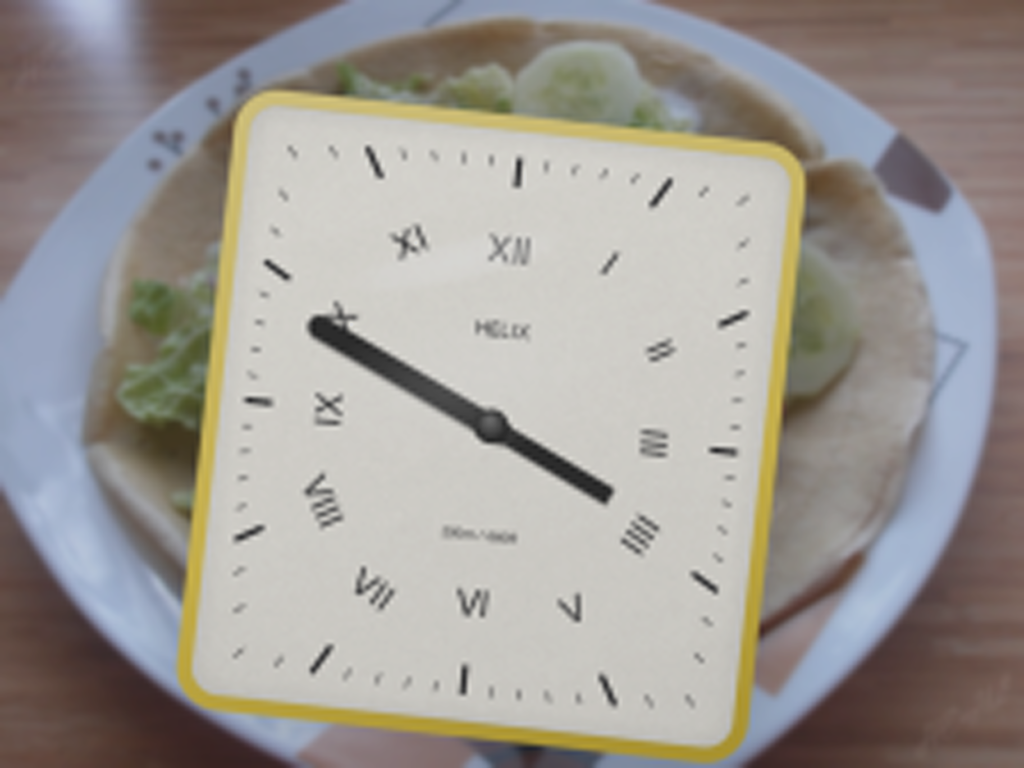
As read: 3:49
